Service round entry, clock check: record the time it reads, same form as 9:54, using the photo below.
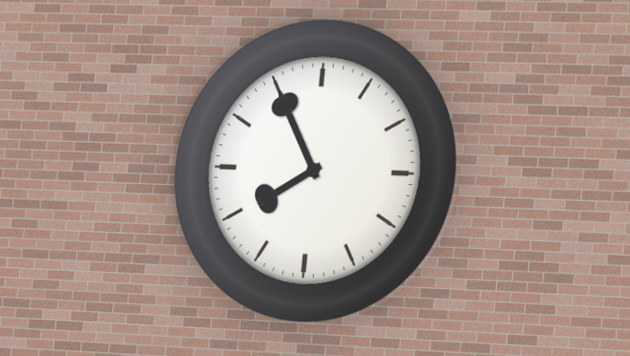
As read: 7:55
